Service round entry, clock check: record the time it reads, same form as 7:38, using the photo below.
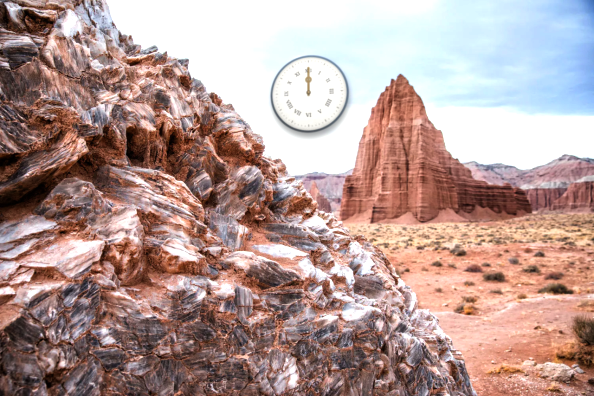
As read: 12:00
